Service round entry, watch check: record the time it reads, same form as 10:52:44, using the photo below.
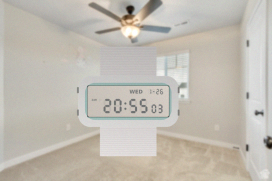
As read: 20:55:03
